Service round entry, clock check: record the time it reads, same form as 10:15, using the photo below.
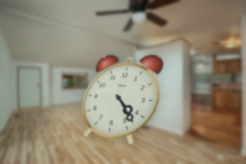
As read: 4:23
